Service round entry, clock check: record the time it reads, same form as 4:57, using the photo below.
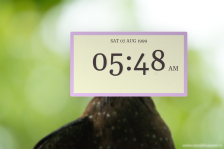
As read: 5:48
